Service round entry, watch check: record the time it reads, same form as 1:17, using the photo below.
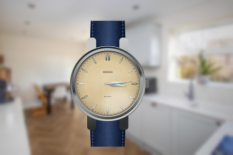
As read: 3:14
